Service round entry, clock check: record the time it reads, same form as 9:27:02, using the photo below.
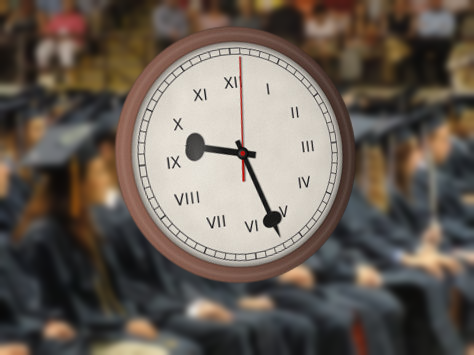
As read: 9:27:01
